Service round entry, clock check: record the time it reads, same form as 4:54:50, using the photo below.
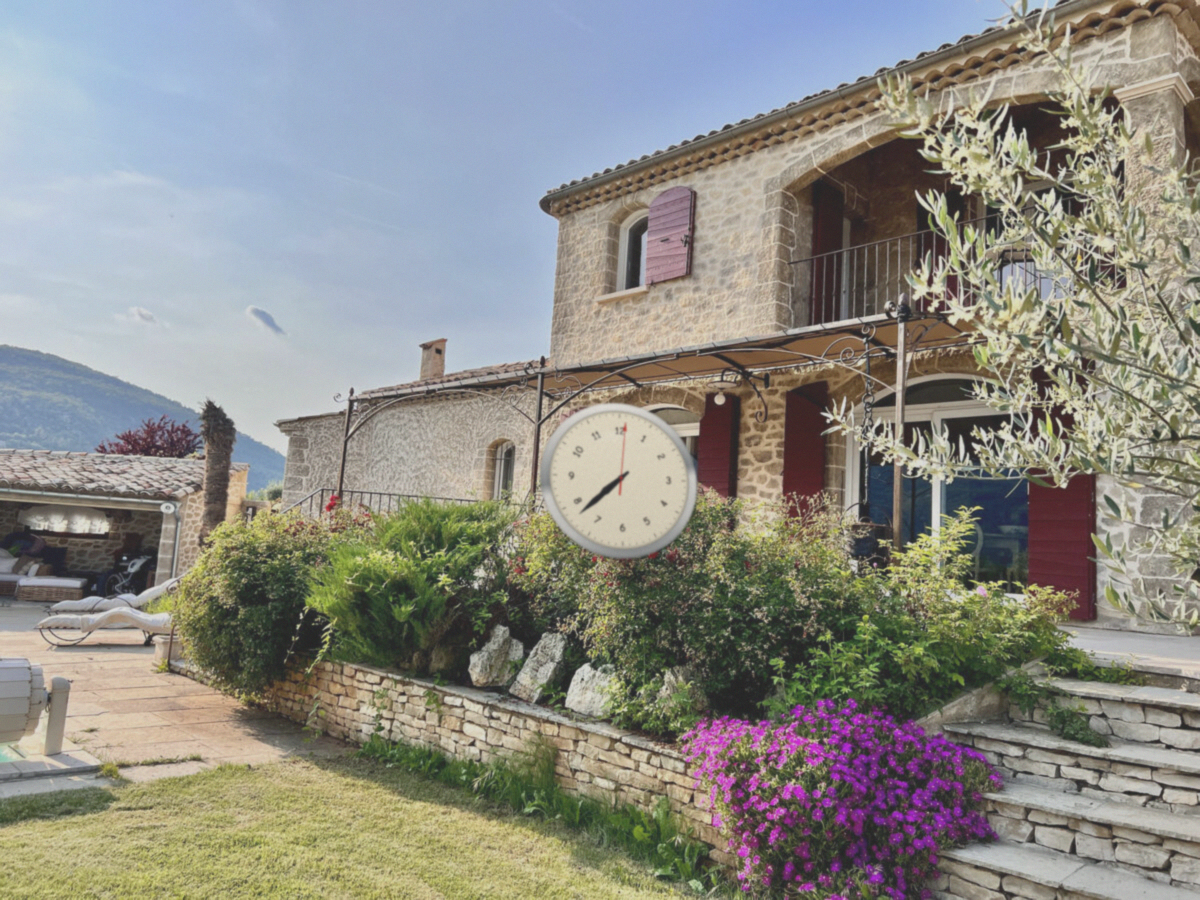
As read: 7:38:01
